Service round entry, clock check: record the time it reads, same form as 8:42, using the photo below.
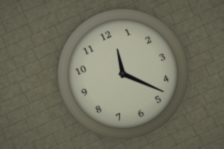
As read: 12:23
